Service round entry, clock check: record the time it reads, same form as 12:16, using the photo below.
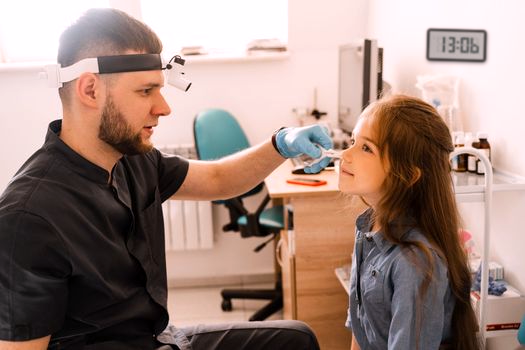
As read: 13:06
